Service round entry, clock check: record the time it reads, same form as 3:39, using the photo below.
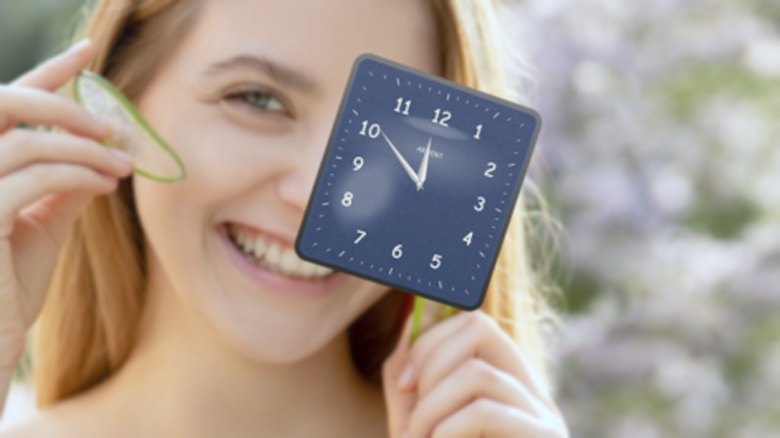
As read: 11:51
